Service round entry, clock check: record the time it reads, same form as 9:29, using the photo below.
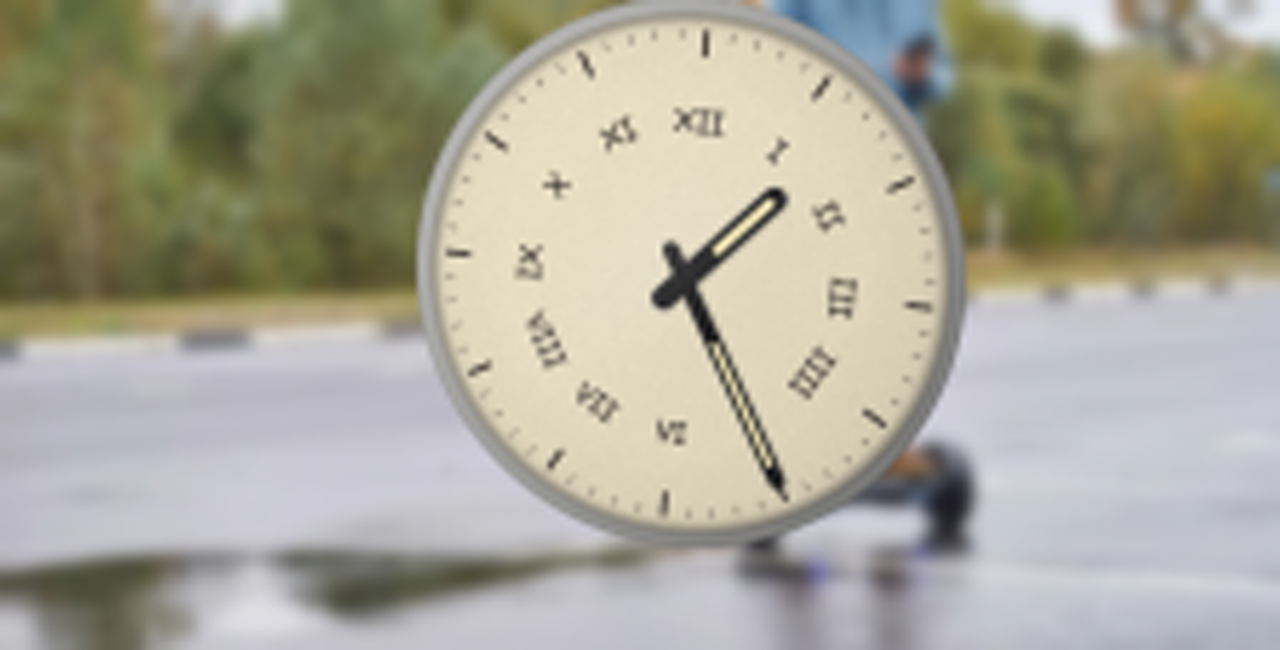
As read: 1:25
